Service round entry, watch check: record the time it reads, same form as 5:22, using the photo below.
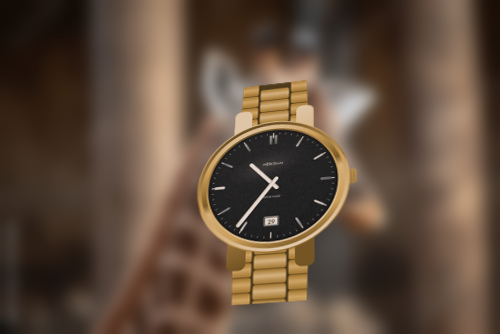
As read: 10:36
